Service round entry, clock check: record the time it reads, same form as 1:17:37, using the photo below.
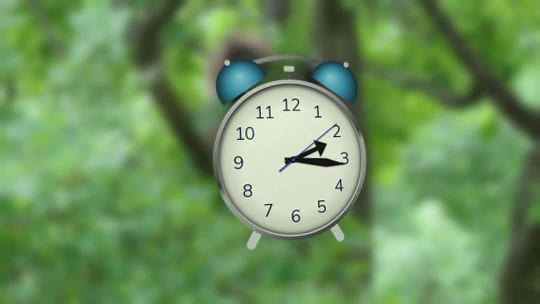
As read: 2:16:09
